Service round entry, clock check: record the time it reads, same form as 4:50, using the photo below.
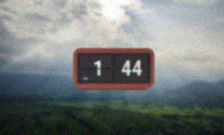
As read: 1:44
